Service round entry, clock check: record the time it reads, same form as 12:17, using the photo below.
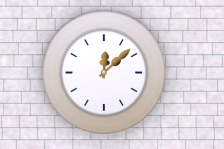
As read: 12:08
